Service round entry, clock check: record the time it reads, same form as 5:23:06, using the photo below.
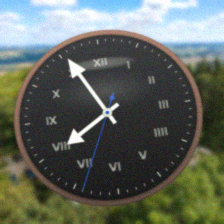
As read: 7:55:34
